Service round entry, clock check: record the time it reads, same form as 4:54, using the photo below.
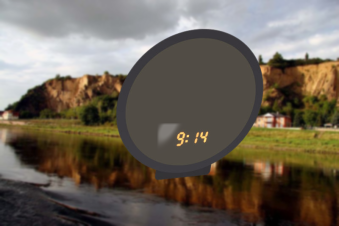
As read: 9:14
